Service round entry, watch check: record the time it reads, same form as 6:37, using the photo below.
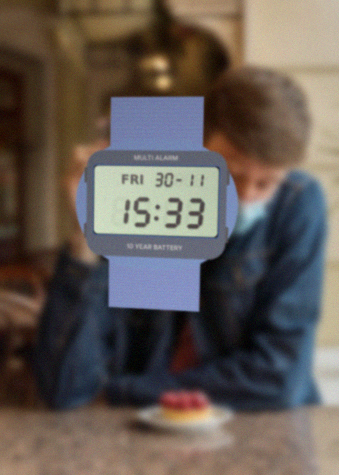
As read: 15:33
